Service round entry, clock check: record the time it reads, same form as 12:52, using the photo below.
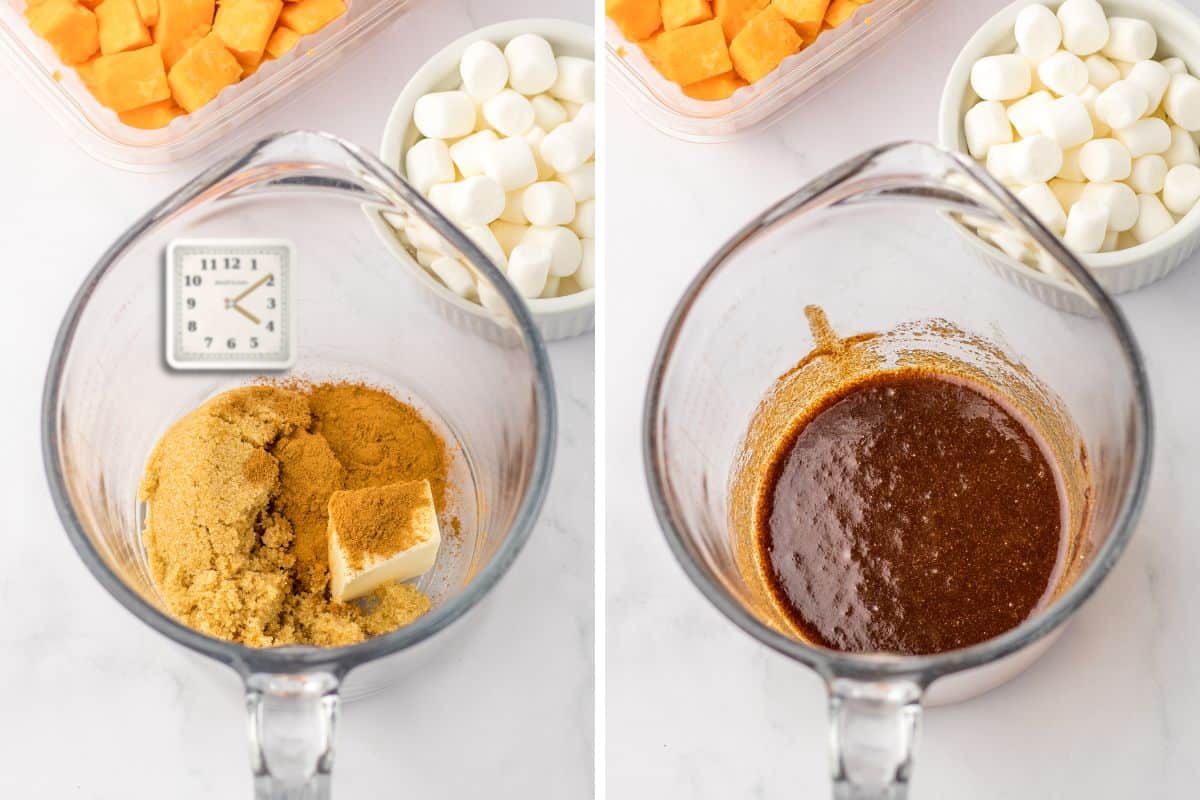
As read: 4:09
